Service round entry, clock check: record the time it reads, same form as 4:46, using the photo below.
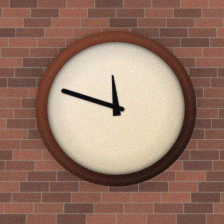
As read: 11:48
